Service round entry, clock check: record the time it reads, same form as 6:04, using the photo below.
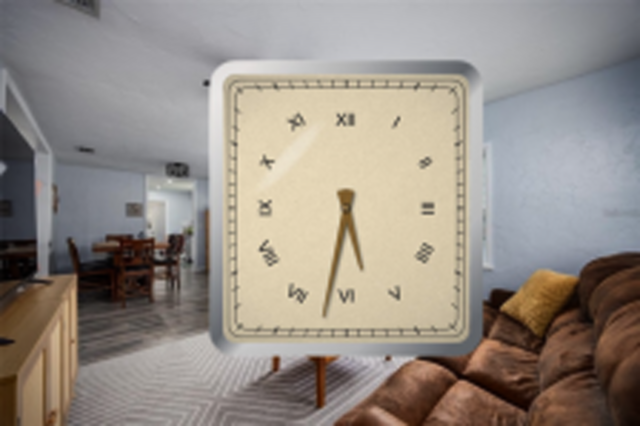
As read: 5:32
